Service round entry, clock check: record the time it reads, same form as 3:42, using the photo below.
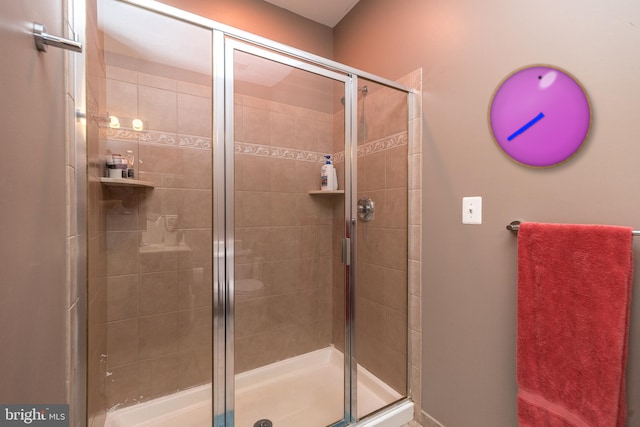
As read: 7:39
